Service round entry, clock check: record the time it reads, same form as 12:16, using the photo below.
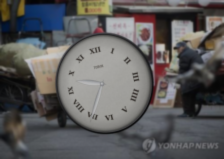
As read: 9:35
